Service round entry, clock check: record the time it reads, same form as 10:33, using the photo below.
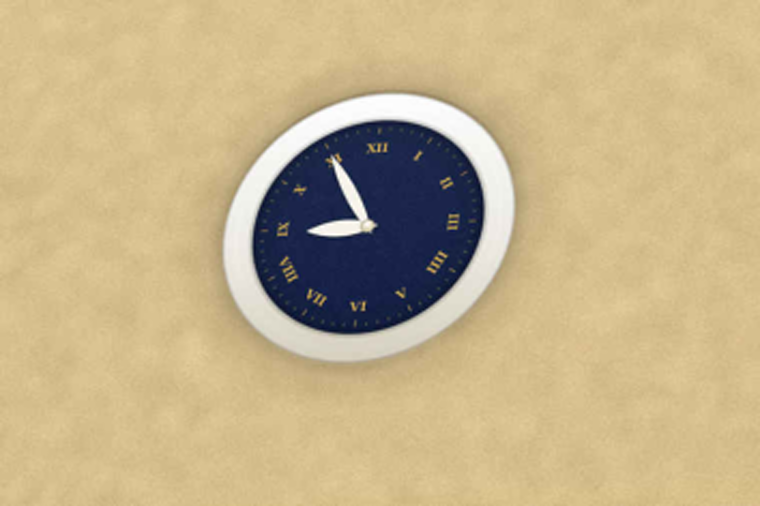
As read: 8:55
